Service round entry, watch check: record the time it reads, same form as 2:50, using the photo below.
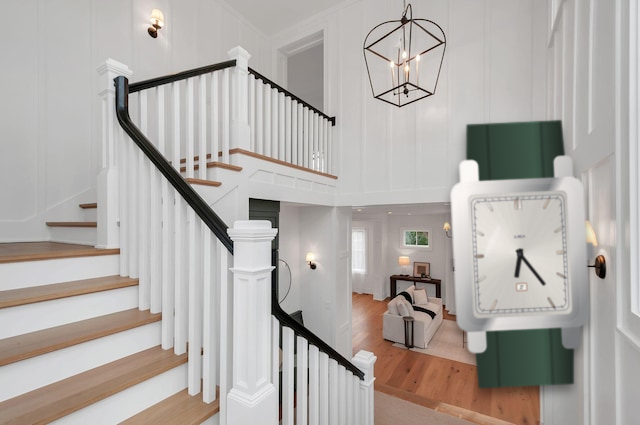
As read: 6:24
